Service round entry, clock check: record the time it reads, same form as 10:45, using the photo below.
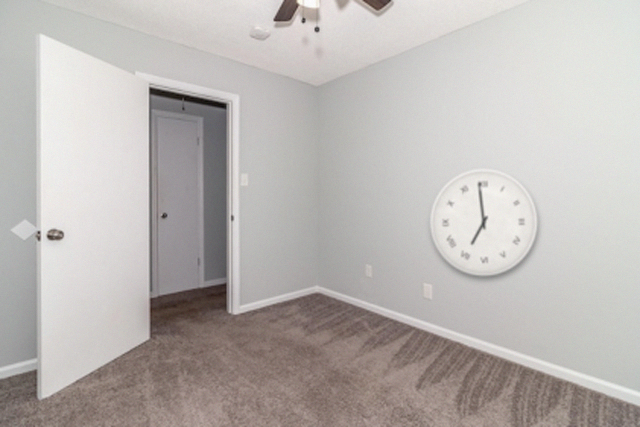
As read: 6:59
